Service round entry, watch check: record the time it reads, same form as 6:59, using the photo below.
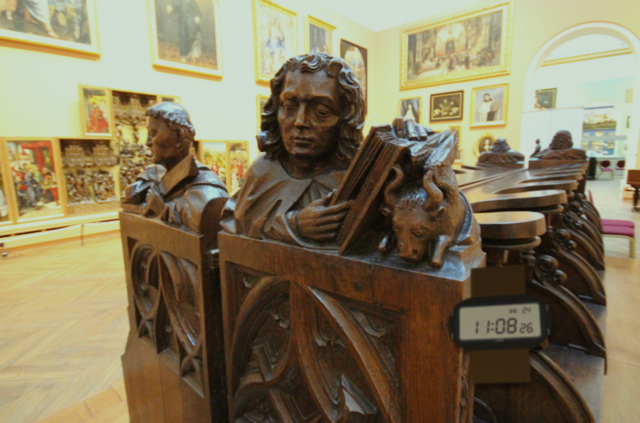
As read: 11:08
